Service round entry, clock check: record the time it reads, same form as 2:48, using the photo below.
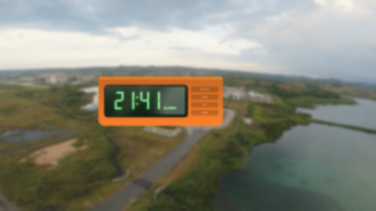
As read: 21:41
